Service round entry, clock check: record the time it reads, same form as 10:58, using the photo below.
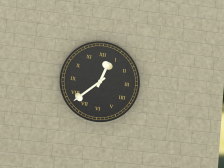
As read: 12:38
